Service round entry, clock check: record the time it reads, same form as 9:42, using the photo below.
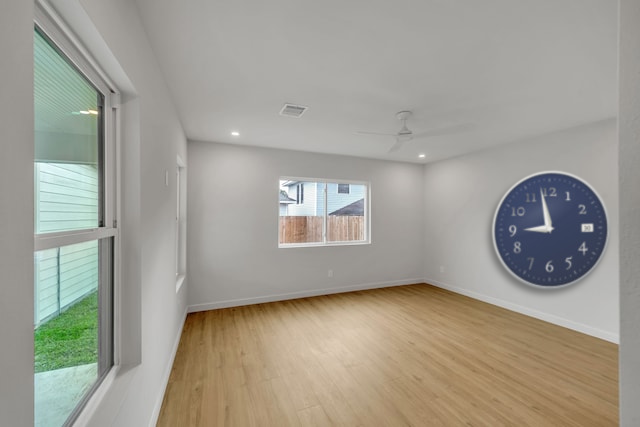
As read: 8:58
